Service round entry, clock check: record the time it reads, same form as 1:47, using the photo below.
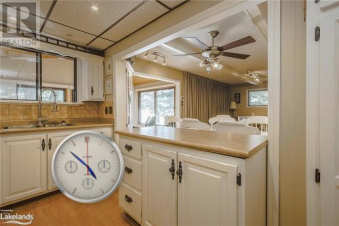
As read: 4:52
